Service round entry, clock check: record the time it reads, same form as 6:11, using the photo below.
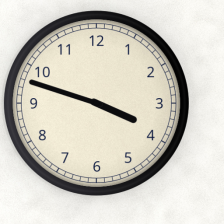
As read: 3:48
